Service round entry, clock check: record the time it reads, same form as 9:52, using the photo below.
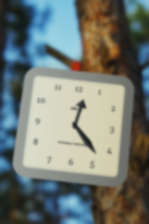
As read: 12:23
